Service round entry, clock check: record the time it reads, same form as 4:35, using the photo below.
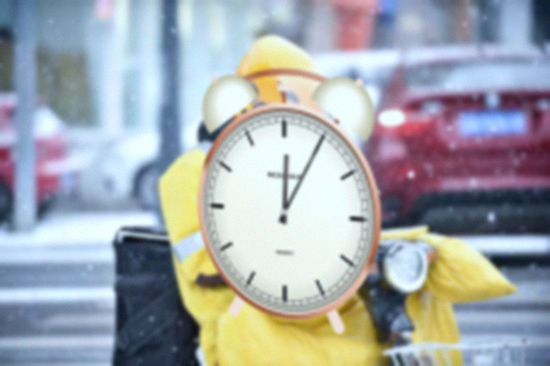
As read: 12:05
